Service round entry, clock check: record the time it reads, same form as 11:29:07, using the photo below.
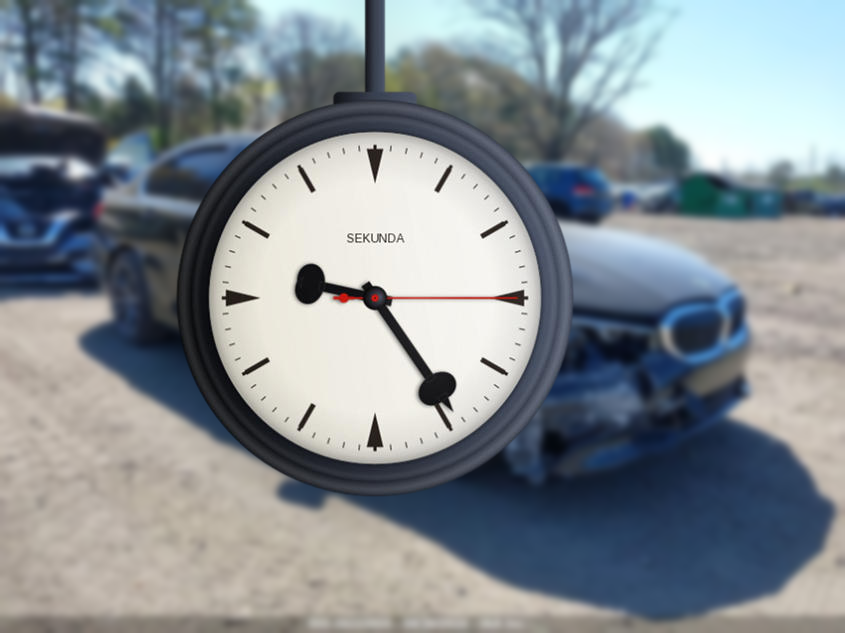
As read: 9:24:15
